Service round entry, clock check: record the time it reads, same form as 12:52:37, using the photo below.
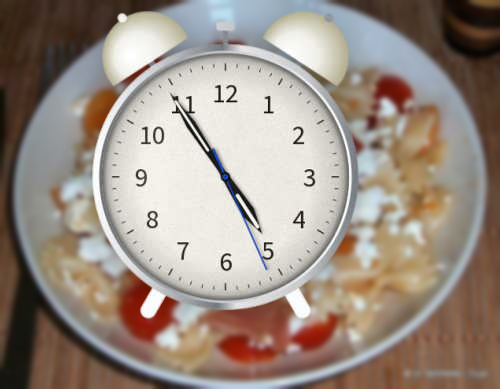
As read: 4:54:26
